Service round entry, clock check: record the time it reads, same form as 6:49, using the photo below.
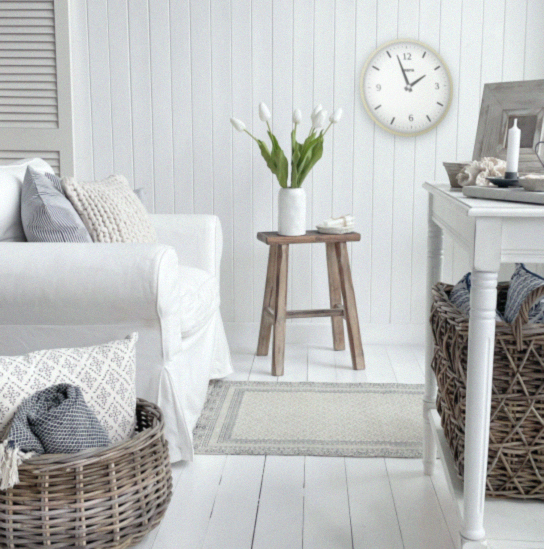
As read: 1:57
